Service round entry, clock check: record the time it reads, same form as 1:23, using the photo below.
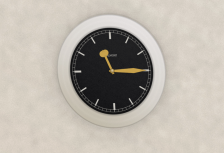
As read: 11:15
